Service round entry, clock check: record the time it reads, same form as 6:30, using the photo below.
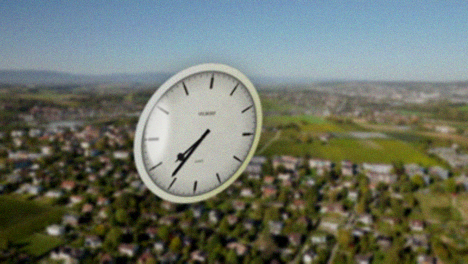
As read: 7:36
